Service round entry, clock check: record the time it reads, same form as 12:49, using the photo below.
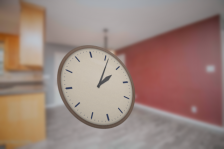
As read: 2:06
